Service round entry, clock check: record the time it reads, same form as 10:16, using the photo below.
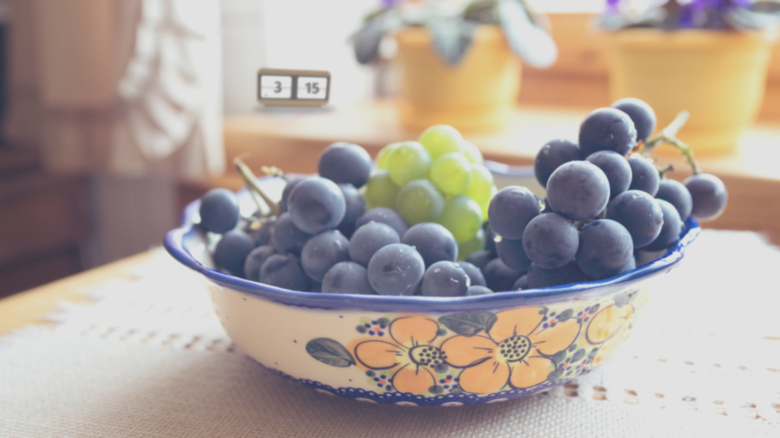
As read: 3:15
